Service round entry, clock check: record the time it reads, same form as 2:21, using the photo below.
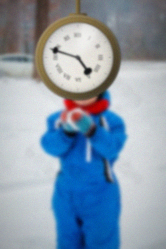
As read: 4:48
